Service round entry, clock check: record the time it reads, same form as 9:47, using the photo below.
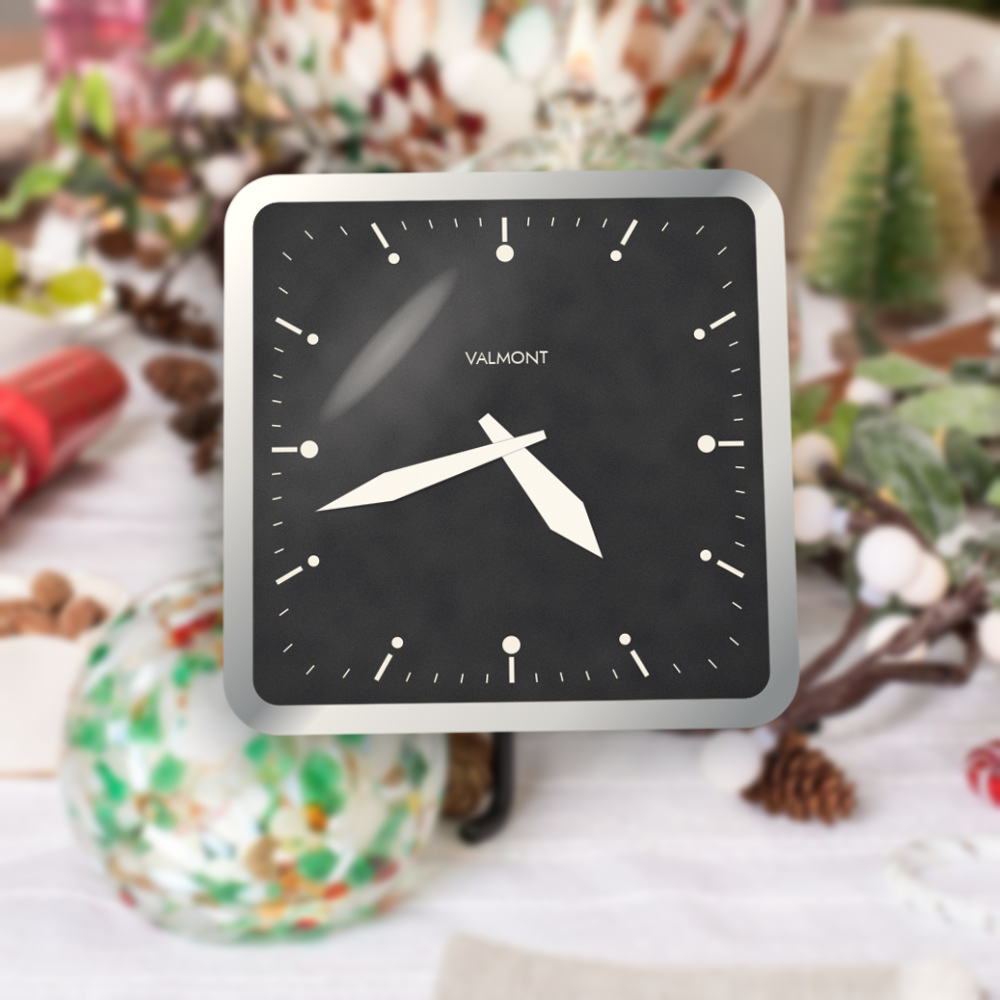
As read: 4:42
